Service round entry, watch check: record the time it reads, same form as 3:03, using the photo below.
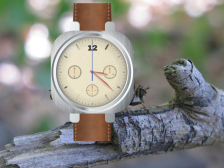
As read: 3:22
